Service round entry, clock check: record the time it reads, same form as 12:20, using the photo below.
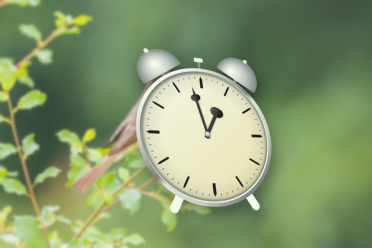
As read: 12:58
